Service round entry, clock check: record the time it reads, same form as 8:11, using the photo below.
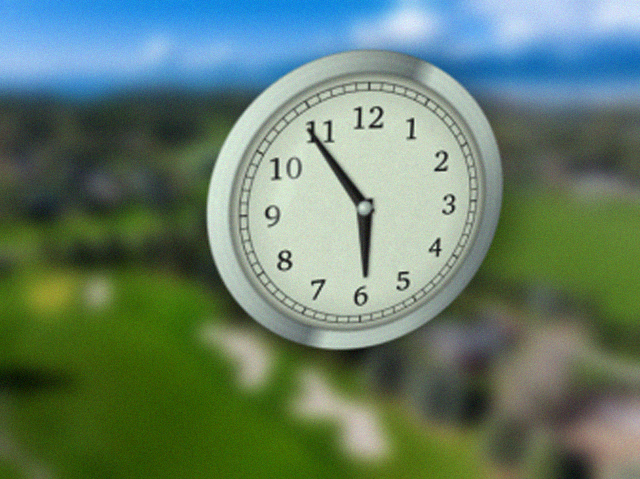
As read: 5:54
